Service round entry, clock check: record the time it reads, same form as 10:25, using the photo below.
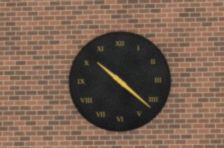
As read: 10:22
